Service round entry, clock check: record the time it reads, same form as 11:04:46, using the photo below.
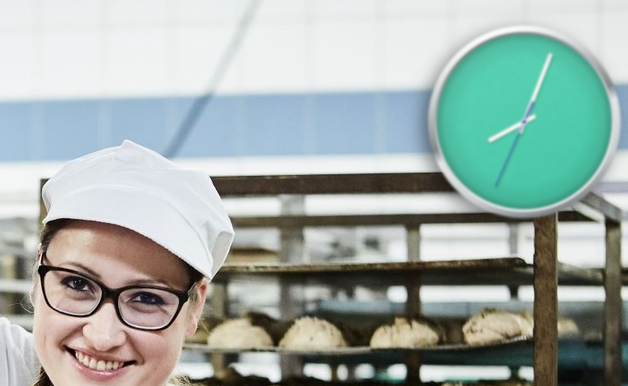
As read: 8:03:34
